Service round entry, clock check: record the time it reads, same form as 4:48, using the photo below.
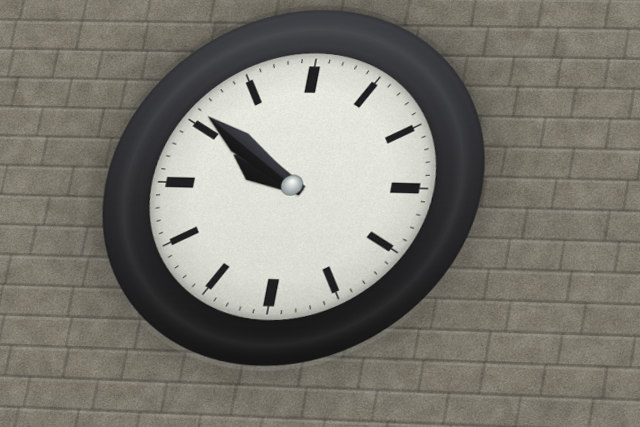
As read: 9:51
